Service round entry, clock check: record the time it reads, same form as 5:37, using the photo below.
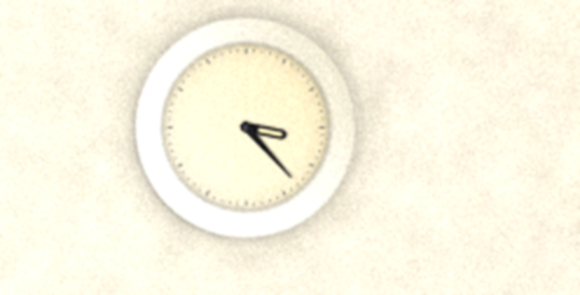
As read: 3:23
